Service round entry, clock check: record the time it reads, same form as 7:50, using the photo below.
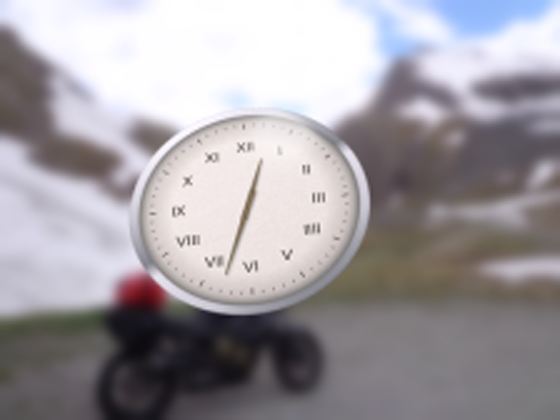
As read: 12:33
